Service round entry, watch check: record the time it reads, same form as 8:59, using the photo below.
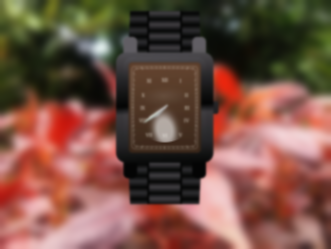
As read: 7:39
